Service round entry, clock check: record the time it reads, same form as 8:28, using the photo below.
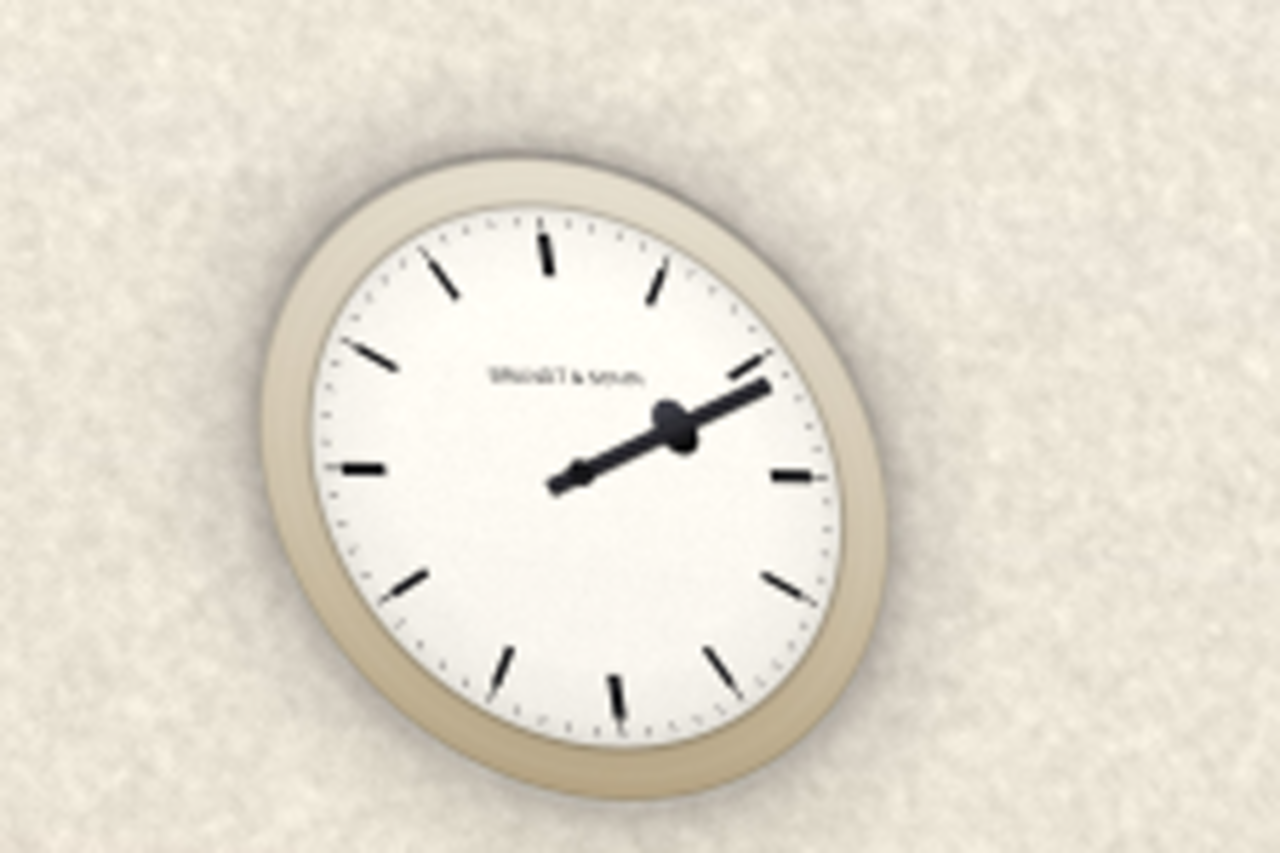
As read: 2:11
